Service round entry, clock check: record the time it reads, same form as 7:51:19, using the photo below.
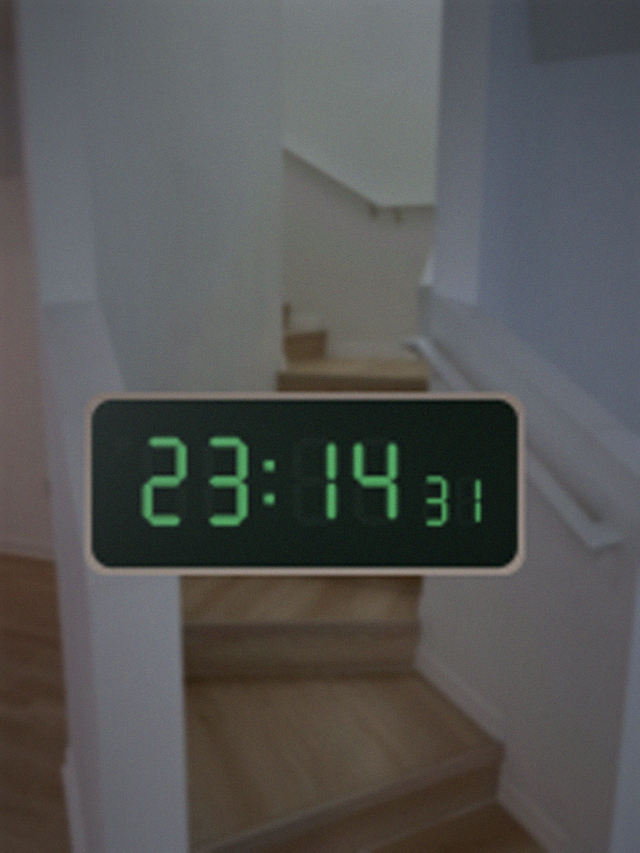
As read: 23:14:31
